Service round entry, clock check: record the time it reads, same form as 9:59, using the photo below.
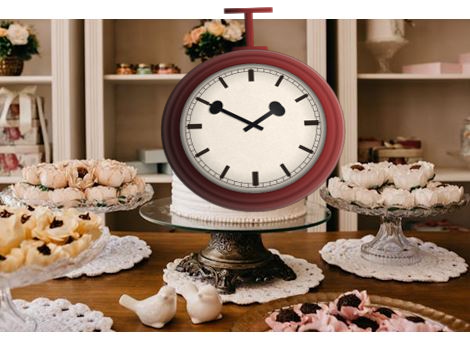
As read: 1:50
